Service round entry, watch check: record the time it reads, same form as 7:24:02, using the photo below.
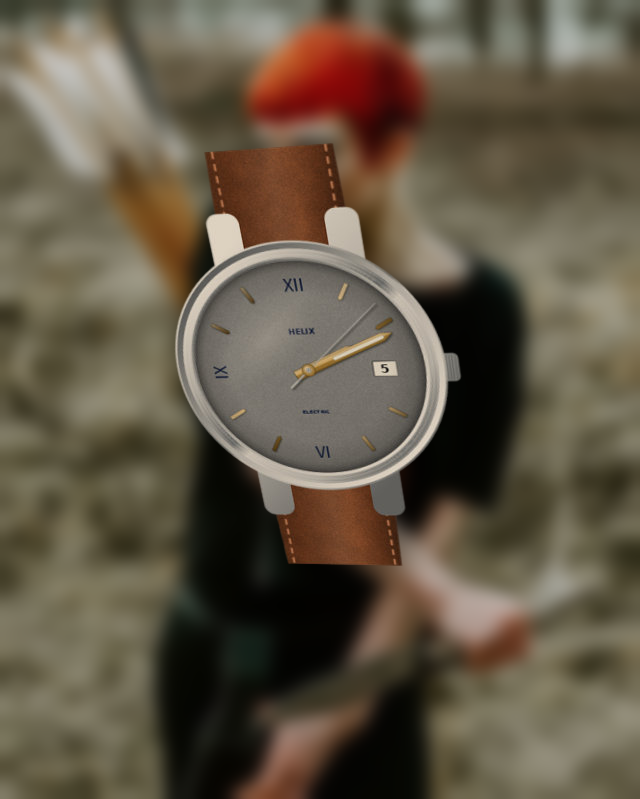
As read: 2:11:08
